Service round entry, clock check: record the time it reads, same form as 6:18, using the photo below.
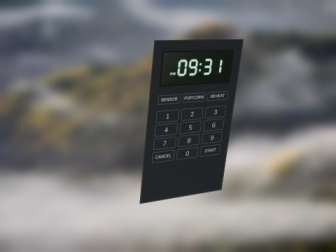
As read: 9:31
